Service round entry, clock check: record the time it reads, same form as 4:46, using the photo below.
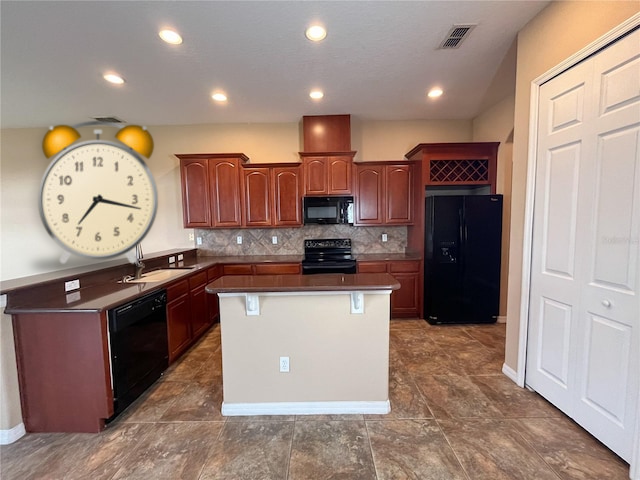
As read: 7:17
